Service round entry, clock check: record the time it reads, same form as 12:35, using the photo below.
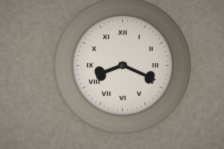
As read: 8:19
